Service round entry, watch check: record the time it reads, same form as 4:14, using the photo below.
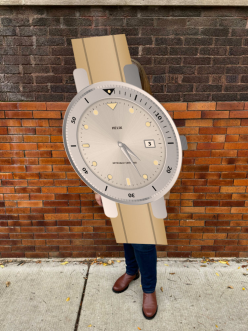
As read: 4:26
